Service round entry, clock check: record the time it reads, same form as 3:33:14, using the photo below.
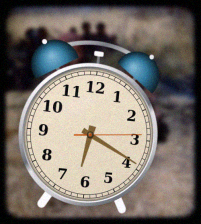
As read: 6:19:14
